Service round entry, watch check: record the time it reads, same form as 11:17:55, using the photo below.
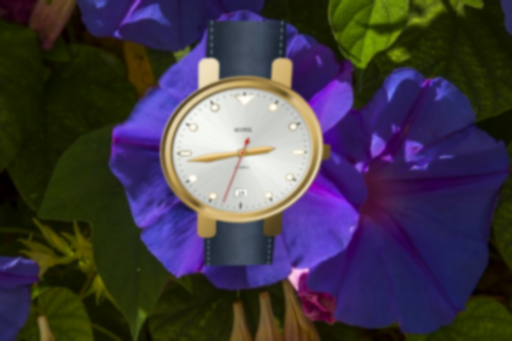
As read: 2:43:33
